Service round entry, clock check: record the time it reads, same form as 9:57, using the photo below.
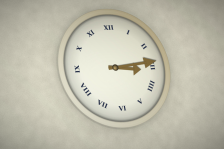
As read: 3:14
